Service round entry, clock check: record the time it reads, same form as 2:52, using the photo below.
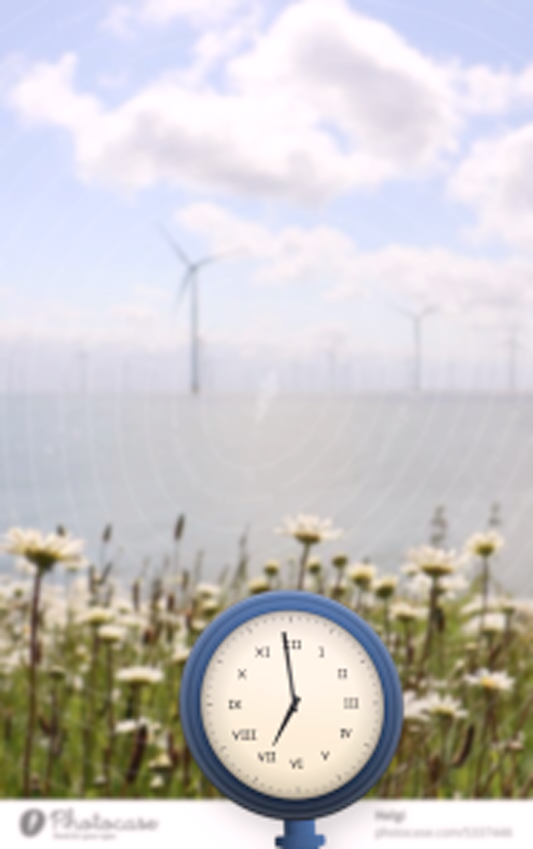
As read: 6:59
